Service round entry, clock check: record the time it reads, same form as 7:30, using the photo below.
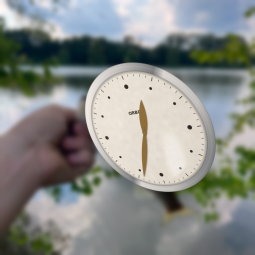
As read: 12:34
